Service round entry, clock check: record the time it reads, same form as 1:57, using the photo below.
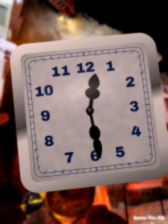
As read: 12:29
